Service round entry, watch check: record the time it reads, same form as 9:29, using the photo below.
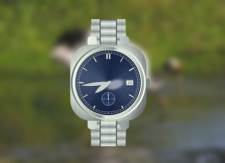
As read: 7:44
